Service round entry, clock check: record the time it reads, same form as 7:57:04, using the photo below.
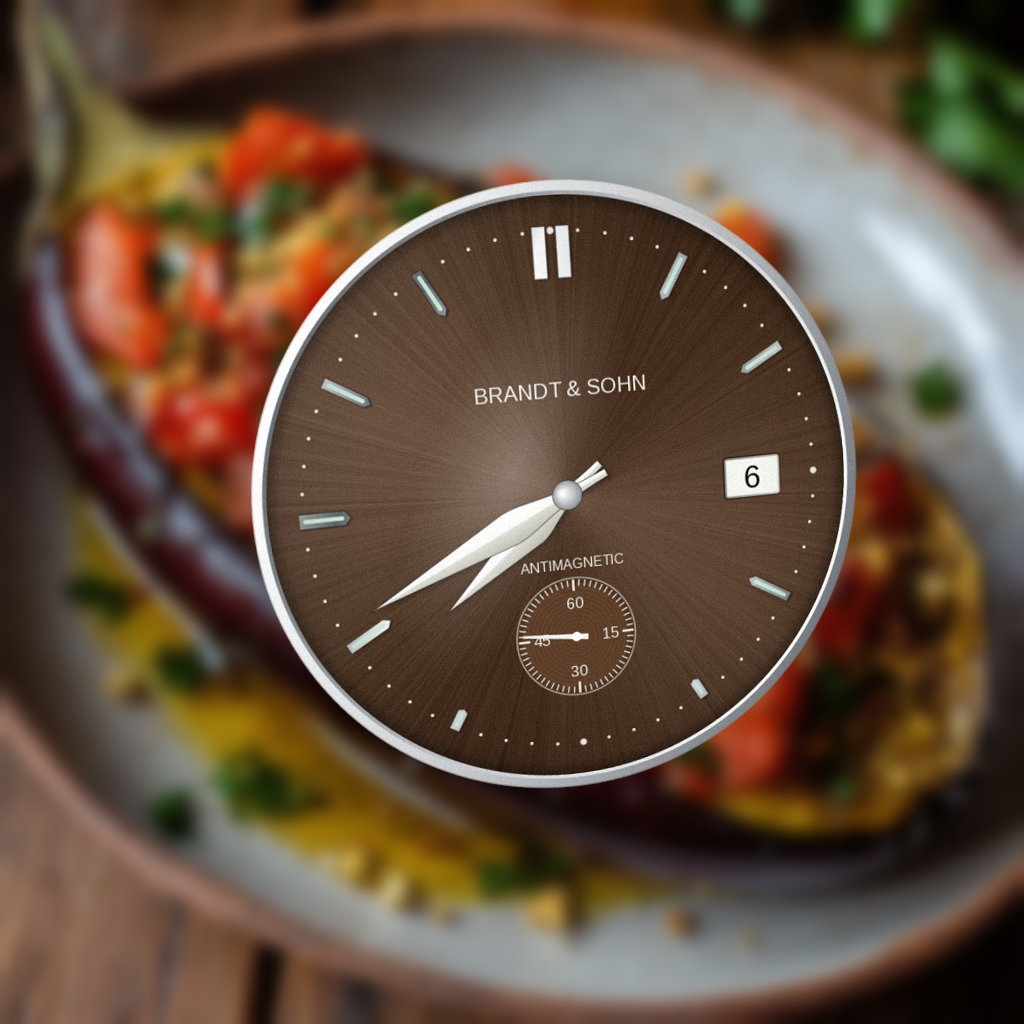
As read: 7:40:46
